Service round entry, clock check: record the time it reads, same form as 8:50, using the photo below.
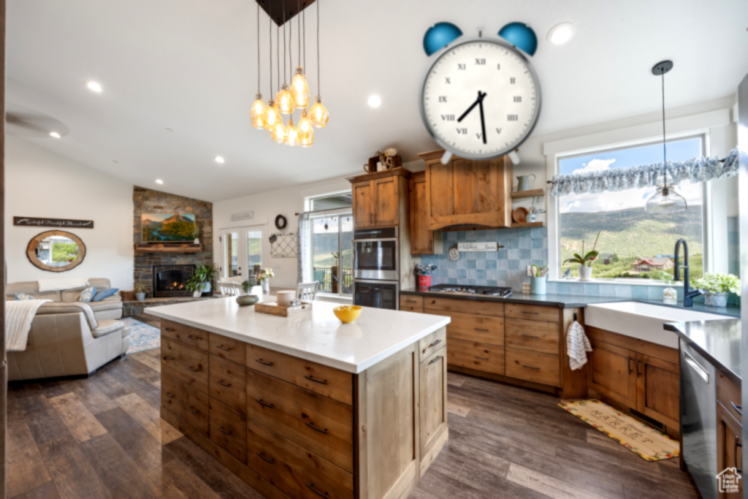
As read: 7:29
